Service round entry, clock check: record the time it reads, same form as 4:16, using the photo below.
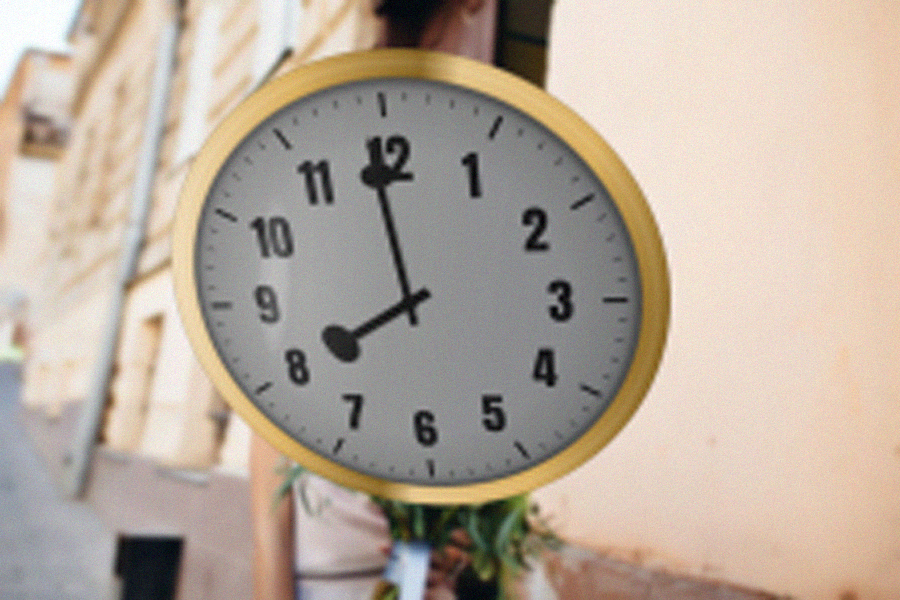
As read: 7:59
